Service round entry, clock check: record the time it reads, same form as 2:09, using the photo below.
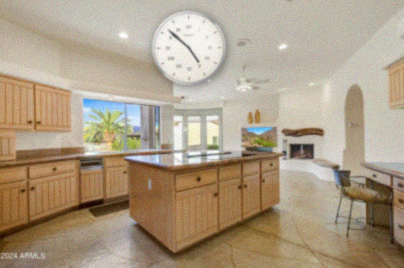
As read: 4:52
